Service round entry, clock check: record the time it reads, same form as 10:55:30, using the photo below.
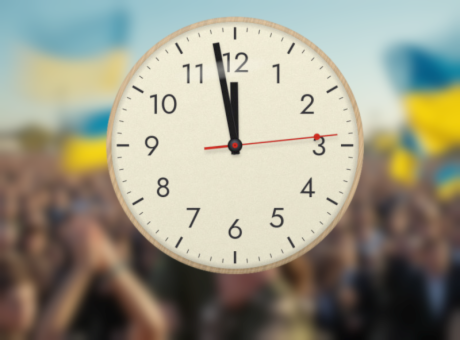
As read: 11:58:14
